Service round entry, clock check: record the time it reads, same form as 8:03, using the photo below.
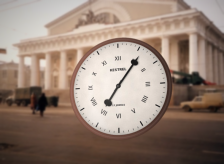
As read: 7:06
